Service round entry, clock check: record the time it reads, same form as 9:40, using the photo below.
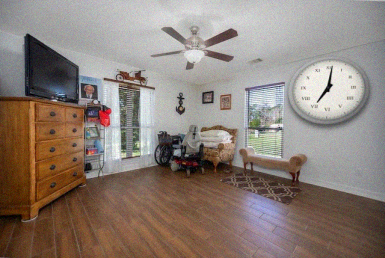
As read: 7:01
